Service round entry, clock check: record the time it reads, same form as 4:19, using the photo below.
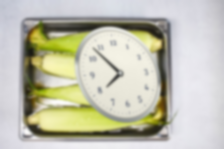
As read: 7:53
